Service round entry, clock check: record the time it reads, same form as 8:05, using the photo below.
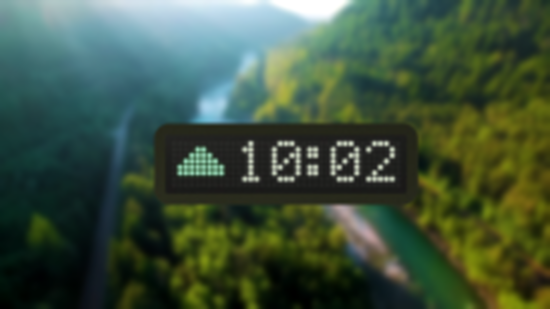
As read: 10:02
